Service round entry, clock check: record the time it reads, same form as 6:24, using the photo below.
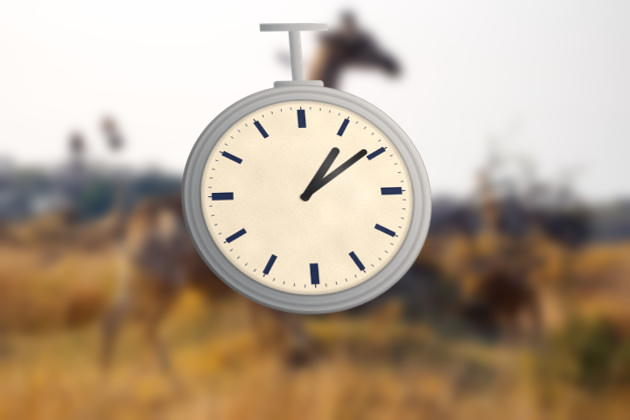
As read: 1:09
